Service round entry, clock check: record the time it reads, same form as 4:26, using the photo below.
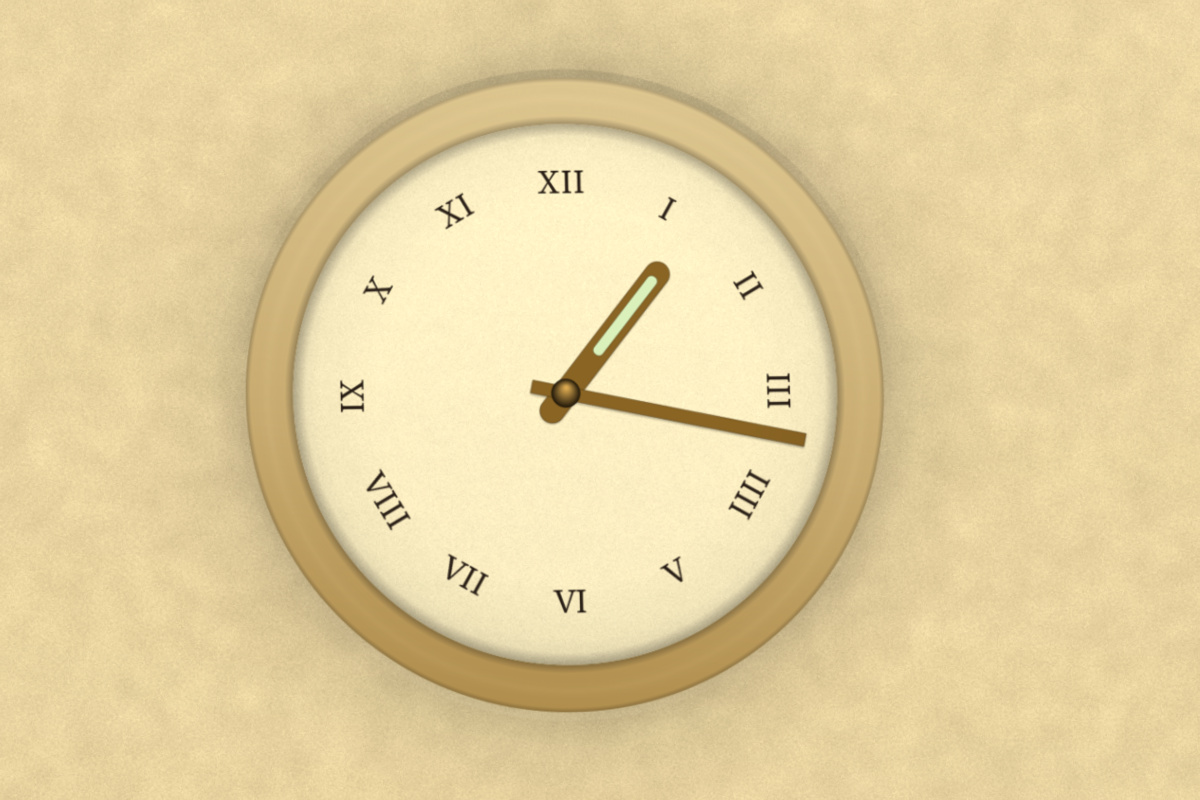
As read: 1:17
